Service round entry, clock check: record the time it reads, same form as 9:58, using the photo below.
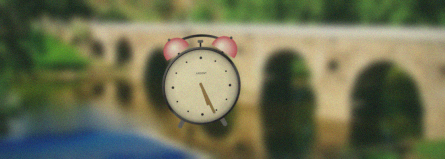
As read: 5:26
